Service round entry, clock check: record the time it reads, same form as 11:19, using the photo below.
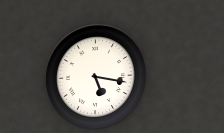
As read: 5:17
